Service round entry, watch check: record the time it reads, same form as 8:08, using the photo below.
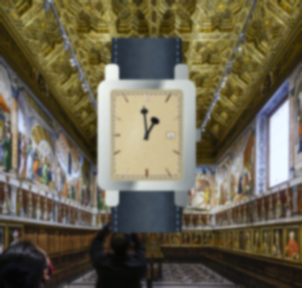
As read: 12:59
